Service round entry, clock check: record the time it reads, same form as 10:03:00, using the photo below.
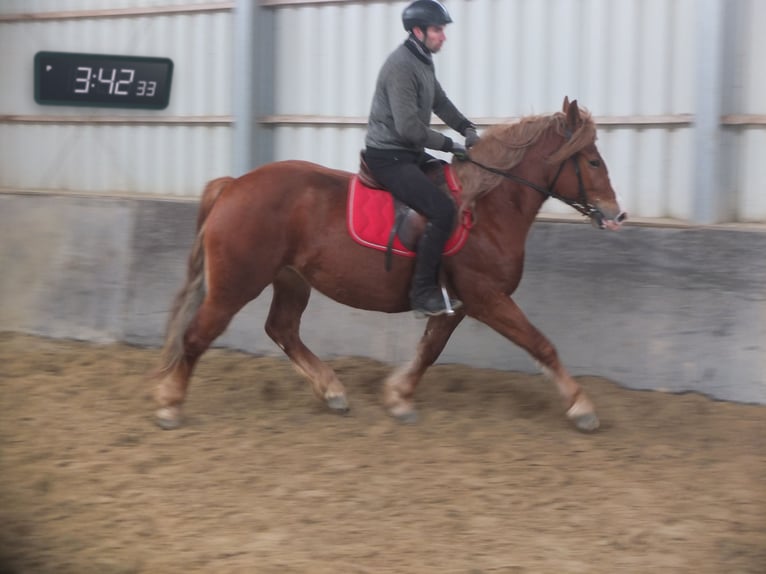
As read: 3:42:33
